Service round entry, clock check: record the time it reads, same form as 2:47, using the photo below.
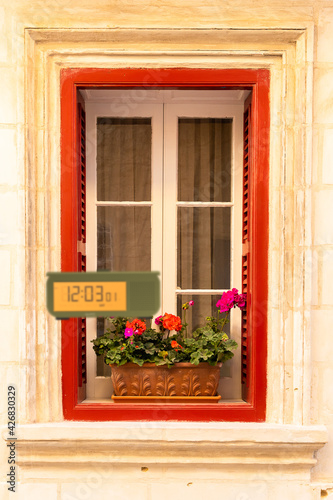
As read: 12:03
